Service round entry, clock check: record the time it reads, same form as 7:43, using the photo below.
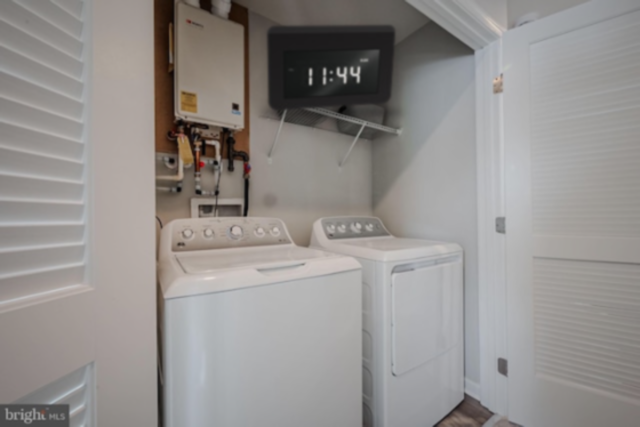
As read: 11:44
